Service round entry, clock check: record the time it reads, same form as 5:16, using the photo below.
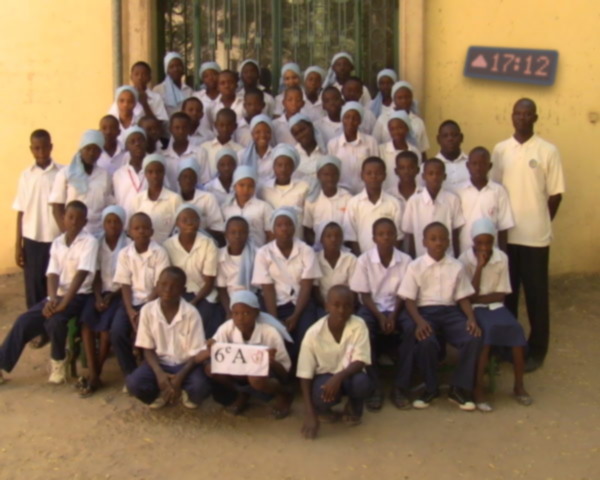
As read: 17:12
